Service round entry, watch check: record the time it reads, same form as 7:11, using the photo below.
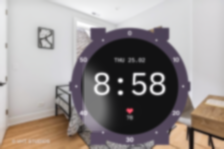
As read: 8:58
